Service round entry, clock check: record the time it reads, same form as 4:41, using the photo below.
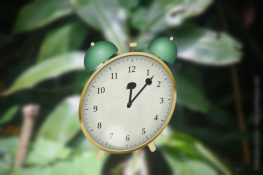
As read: 12:07
